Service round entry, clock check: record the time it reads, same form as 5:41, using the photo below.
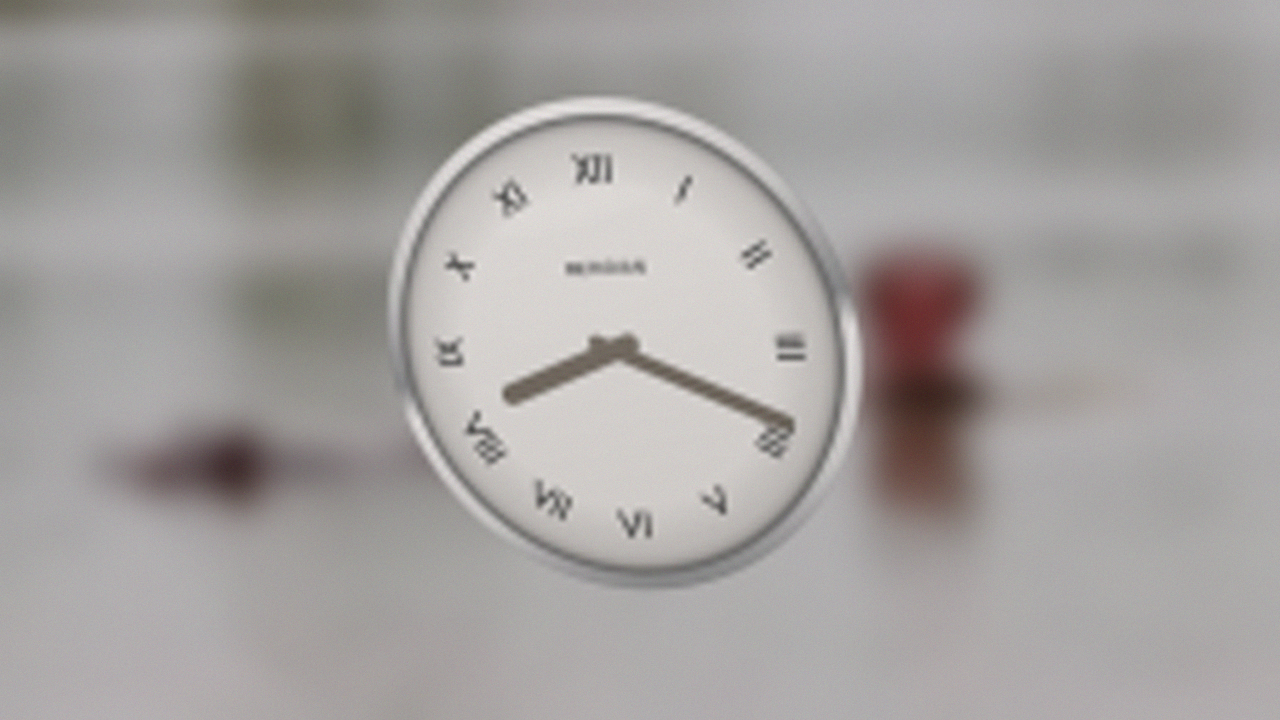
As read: 8:19
